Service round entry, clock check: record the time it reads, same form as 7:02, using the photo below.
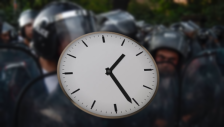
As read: 1:26
